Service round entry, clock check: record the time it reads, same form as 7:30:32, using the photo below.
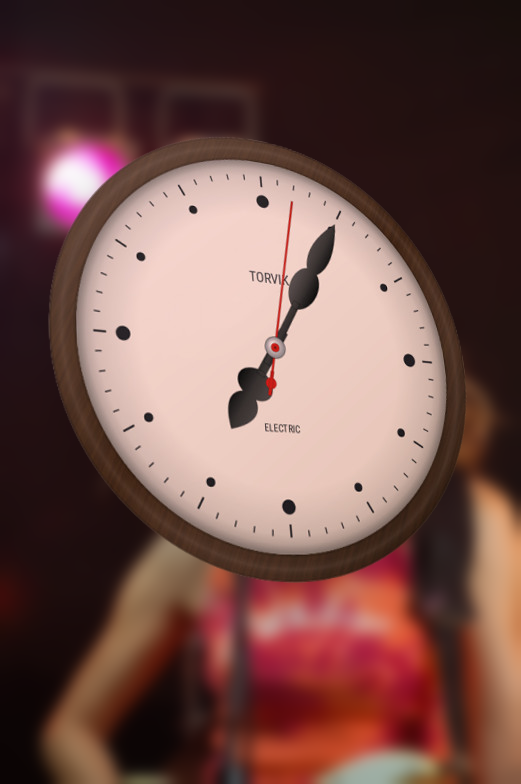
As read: 7:05:02
